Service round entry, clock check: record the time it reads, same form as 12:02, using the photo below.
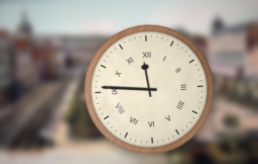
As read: 11:46
